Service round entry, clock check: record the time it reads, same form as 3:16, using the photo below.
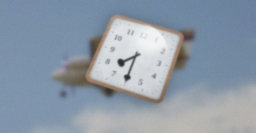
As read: 7:30
